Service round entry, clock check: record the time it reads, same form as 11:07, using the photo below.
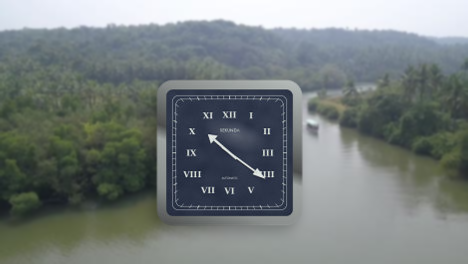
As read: 10:21
